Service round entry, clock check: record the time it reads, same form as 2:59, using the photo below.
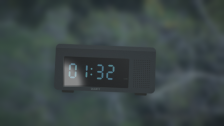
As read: 1:32
